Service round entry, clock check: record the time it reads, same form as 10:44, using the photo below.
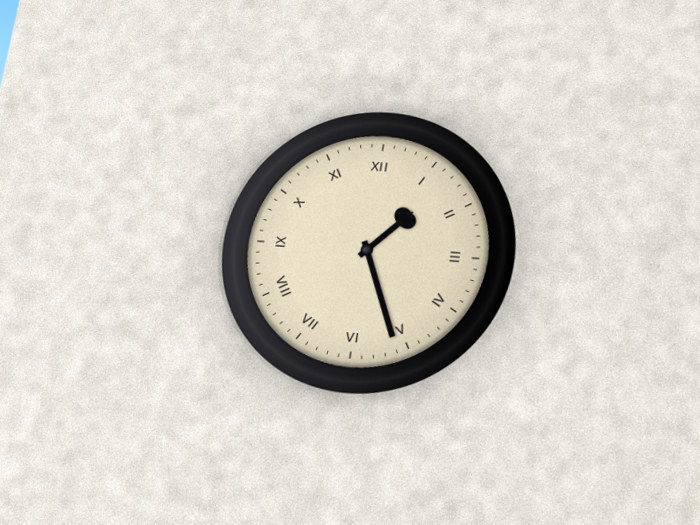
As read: 1:26
